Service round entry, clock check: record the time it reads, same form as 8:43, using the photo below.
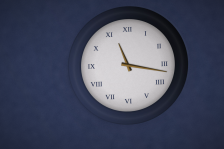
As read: 11:17
